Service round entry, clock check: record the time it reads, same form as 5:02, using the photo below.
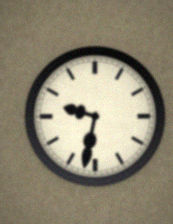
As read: 9:32
